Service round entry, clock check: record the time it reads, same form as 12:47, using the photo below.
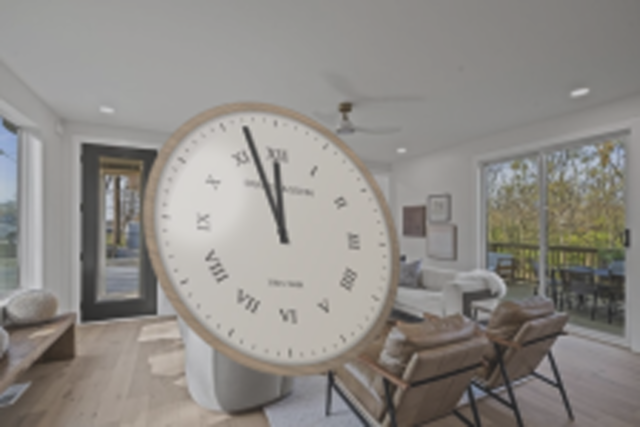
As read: 11:57
